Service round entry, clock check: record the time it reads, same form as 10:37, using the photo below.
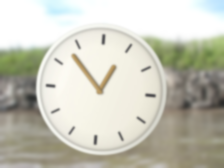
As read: 12:53
